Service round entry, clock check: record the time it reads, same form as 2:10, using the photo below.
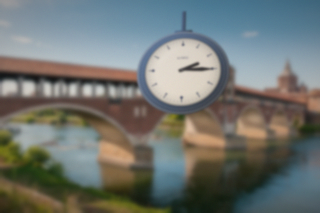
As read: 2:15
